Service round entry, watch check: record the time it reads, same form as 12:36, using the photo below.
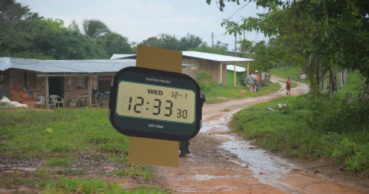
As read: 12:33
